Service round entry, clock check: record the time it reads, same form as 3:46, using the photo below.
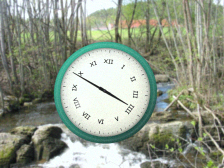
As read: 3:49
